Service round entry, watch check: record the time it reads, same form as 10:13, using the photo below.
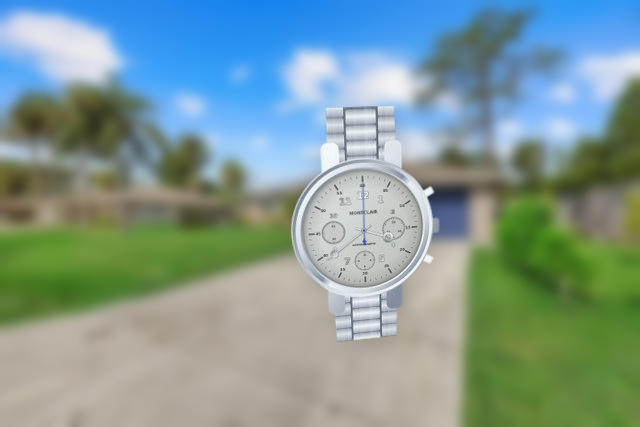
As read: 3:39
